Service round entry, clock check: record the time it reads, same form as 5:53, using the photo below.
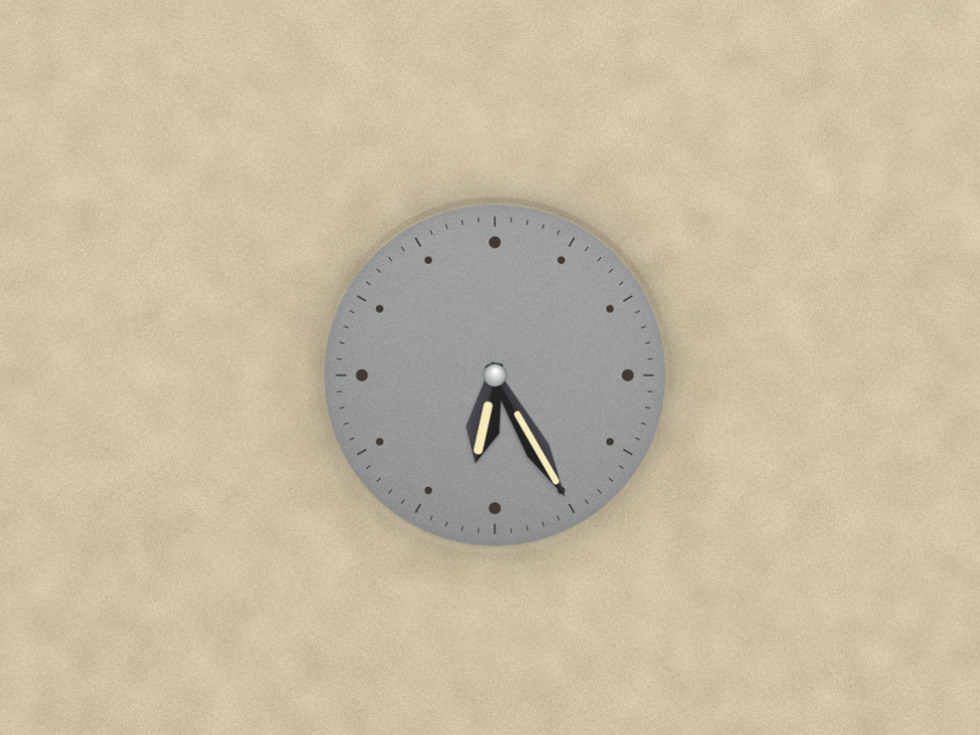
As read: 6:25
